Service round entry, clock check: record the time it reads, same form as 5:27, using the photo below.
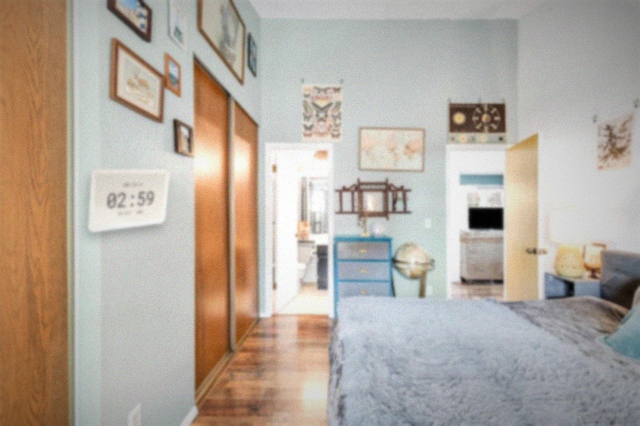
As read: 2:59
